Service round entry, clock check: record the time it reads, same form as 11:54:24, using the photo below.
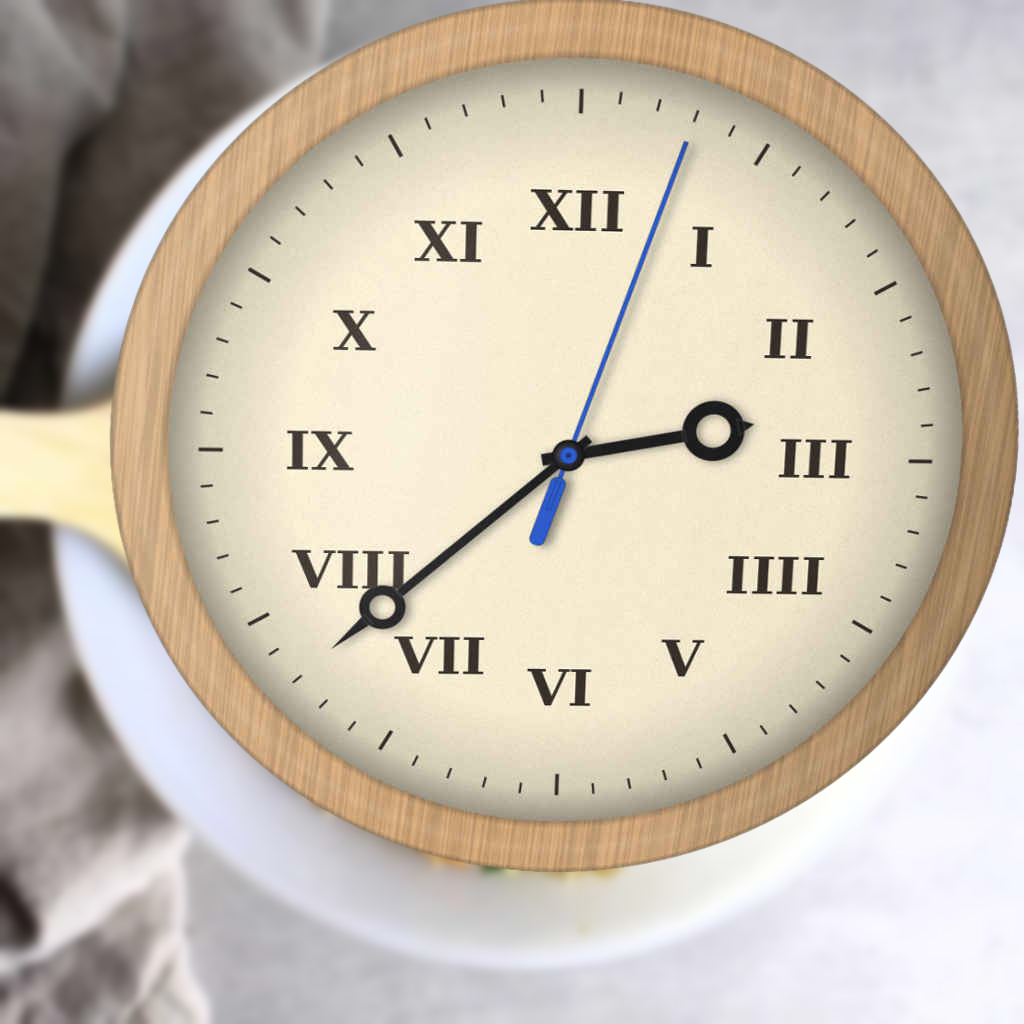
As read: 2:38:03
